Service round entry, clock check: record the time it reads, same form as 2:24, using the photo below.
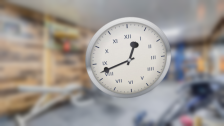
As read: 12:42
